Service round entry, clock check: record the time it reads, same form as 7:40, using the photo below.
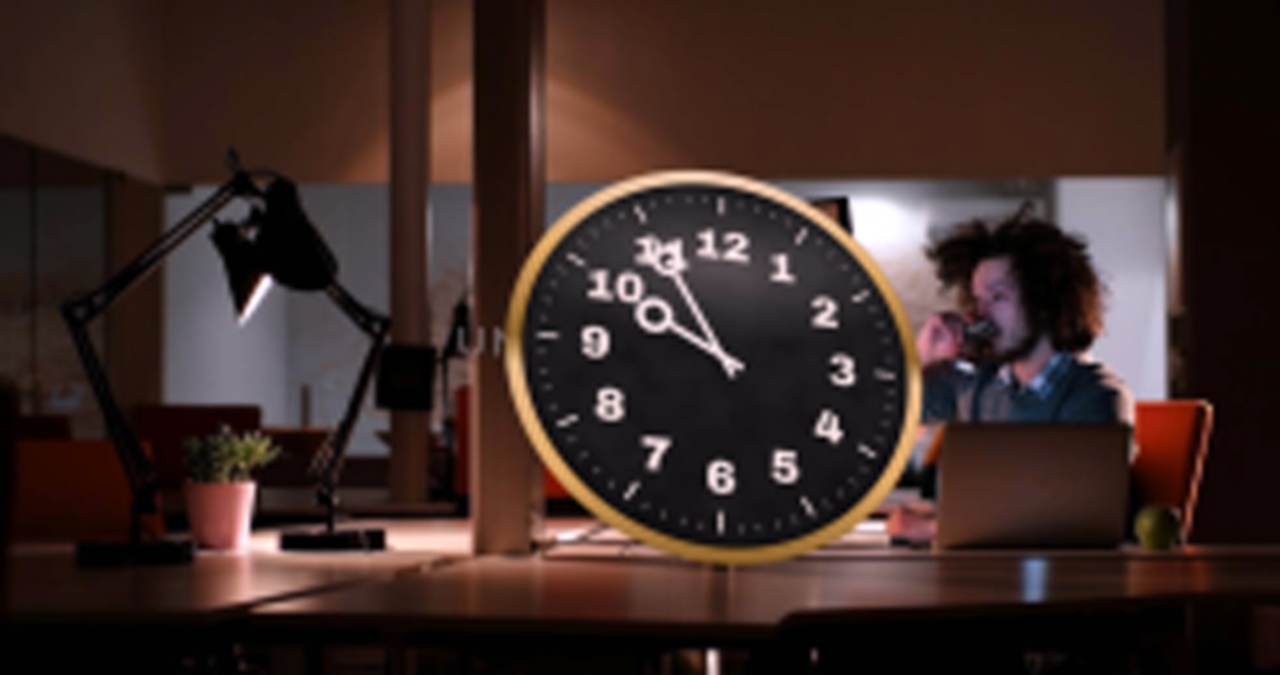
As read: 9:55
